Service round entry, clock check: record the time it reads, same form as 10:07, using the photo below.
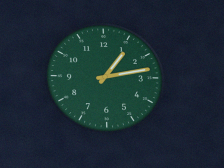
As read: 1:13
